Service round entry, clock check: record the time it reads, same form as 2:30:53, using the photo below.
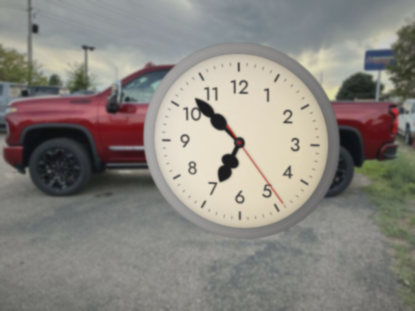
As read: 6:52:24
